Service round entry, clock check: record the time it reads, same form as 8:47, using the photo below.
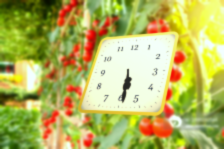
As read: 5:29
